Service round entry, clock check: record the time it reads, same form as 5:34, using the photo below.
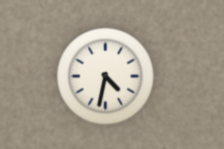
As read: 4:32
